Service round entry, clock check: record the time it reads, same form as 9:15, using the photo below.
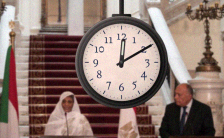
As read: 12:10
